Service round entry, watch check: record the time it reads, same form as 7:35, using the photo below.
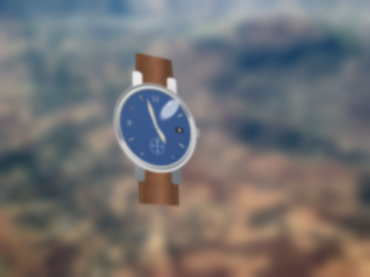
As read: 4:57
